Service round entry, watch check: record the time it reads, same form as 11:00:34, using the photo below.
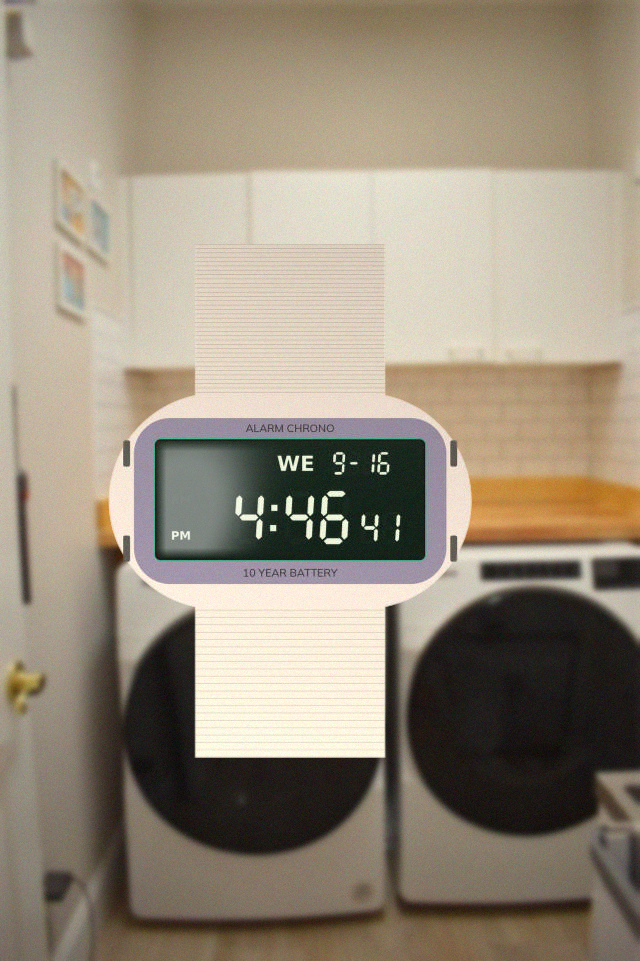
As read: 4:46:41
